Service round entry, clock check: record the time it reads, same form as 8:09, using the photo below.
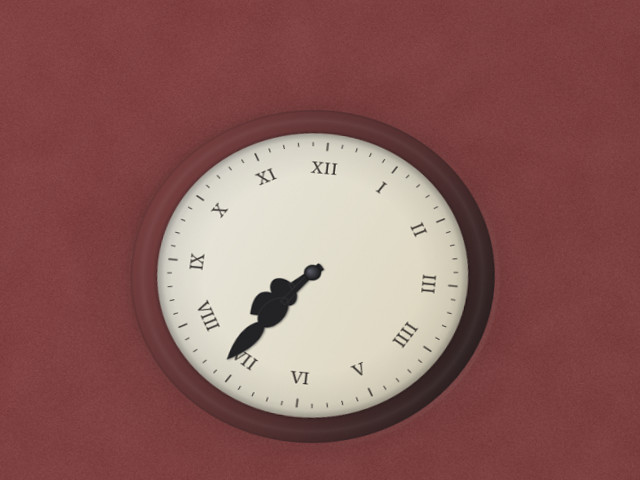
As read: 7:36
